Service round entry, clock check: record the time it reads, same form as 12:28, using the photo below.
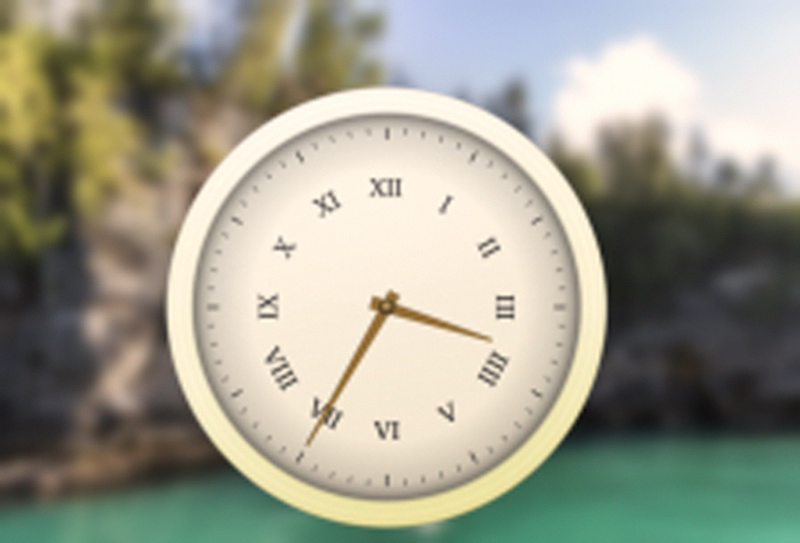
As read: 3:35
